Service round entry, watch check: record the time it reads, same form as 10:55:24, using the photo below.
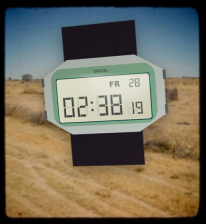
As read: 2:38:19
